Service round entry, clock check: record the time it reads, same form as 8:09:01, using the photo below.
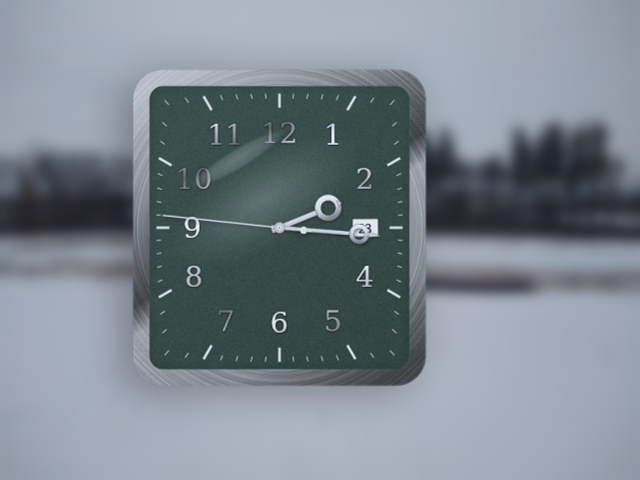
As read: 2:15:46
